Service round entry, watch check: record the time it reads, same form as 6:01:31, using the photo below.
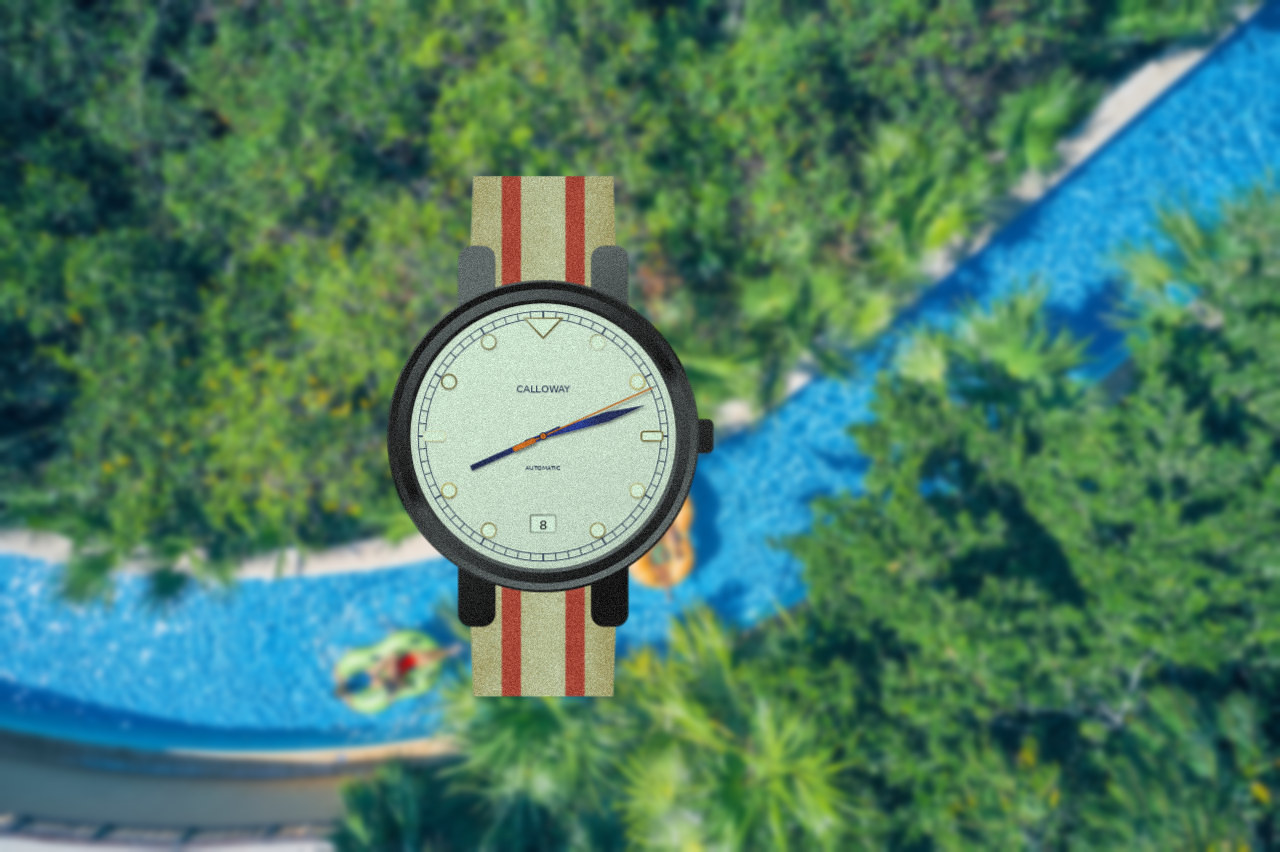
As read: 8:12:11
